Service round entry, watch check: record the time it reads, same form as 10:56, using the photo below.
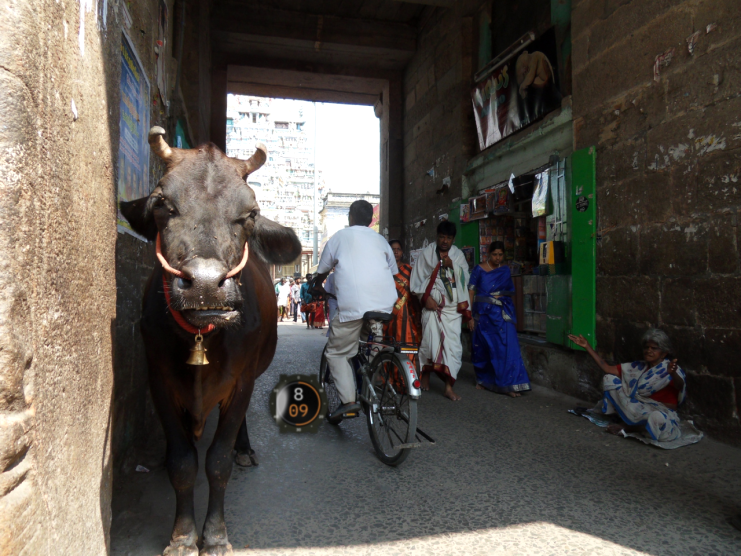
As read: 8:09
